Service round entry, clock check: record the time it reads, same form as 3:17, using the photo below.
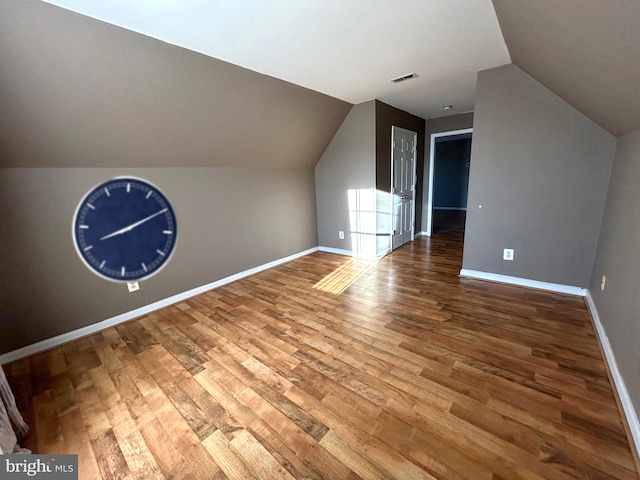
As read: 8:10
